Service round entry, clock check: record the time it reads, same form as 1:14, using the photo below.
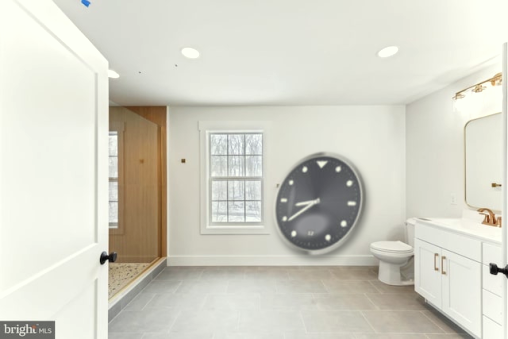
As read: 8:39
